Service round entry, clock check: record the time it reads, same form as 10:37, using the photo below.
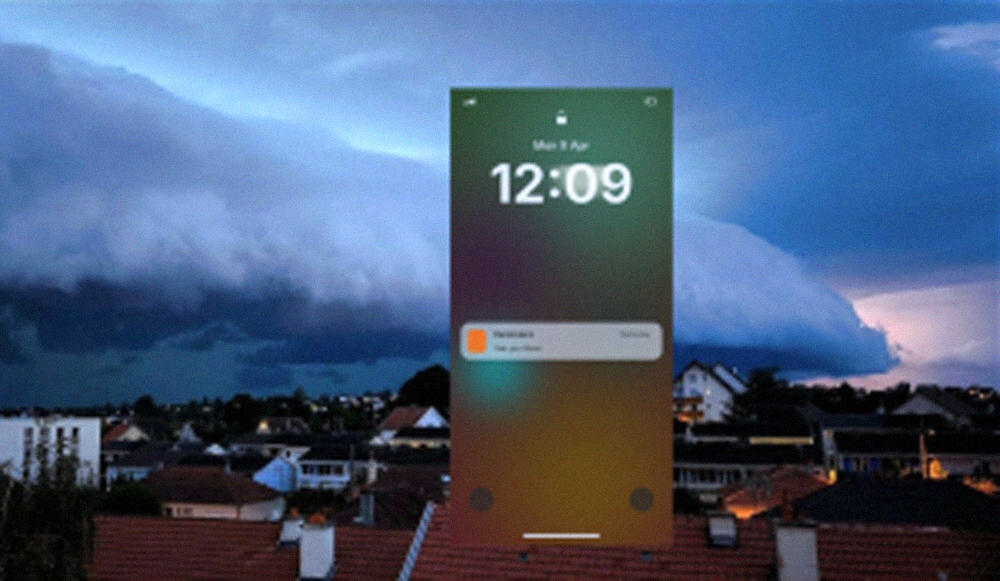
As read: 12:09
